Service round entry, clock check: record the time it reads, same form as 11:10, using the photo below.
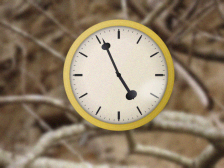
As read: 4:56
